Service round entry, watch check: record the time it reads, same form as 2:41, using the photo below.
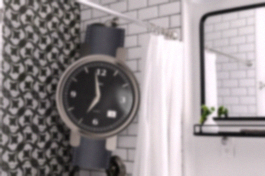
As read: 6:58
